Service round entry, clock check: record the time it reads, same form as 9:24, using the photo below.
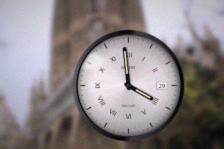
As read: 3:59
